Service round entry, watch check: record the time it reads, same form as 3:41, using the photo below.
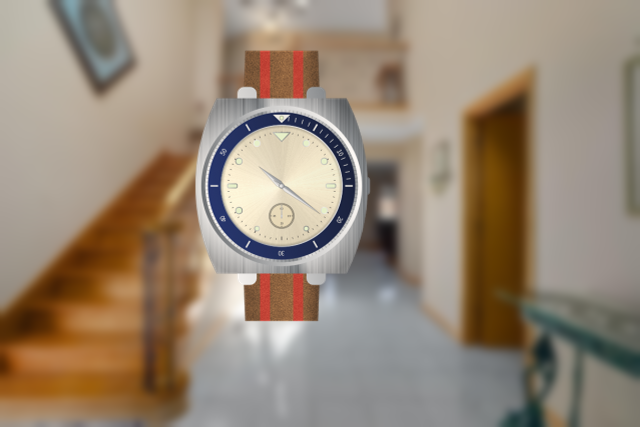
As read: 10:21
